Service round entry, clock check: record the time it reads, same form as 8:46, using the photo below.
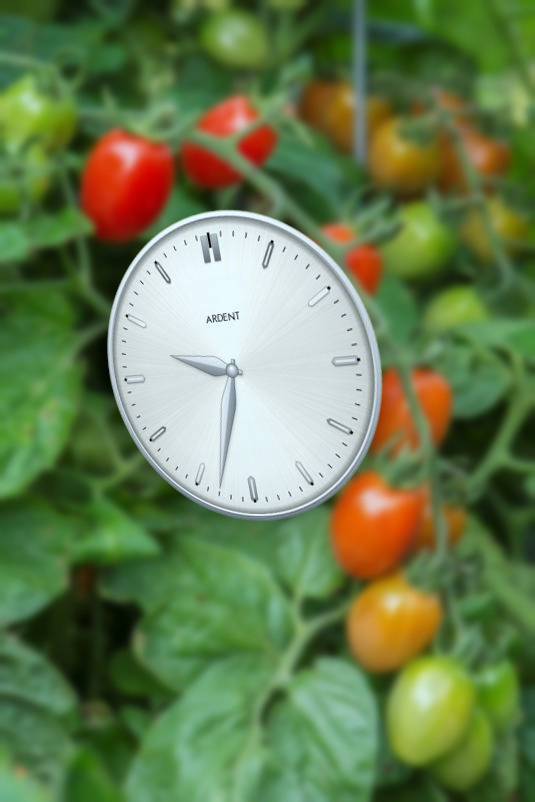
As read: 9:33
